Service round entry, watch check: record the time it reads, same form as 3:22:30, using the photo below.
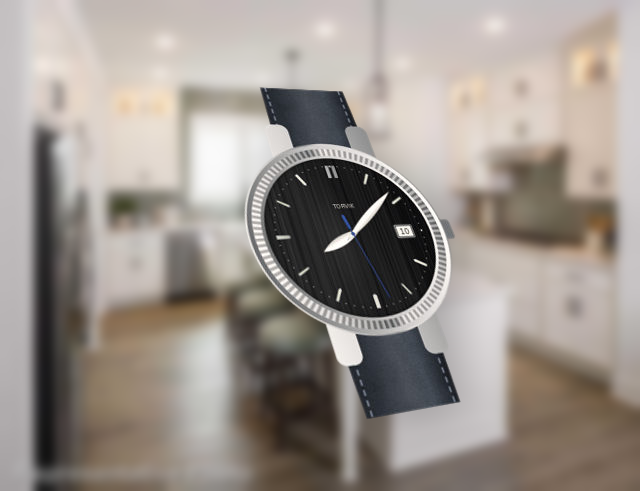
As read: 8:08:28
